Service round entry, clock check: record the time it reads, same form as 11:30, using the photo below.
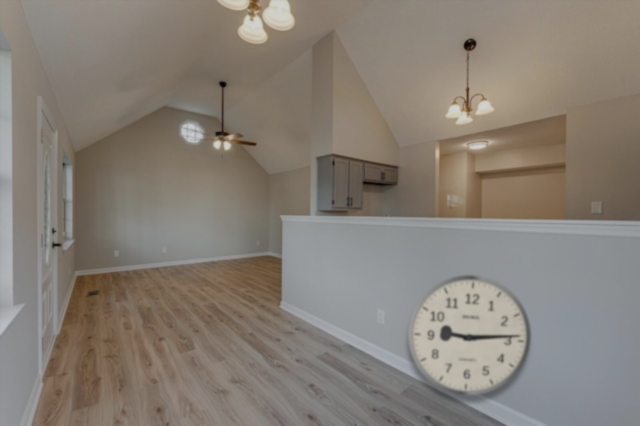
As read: 9:14
